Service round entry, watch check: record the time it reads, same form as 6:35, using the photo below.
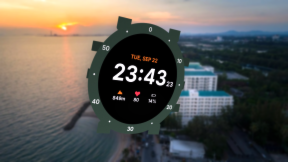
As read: 23:43
